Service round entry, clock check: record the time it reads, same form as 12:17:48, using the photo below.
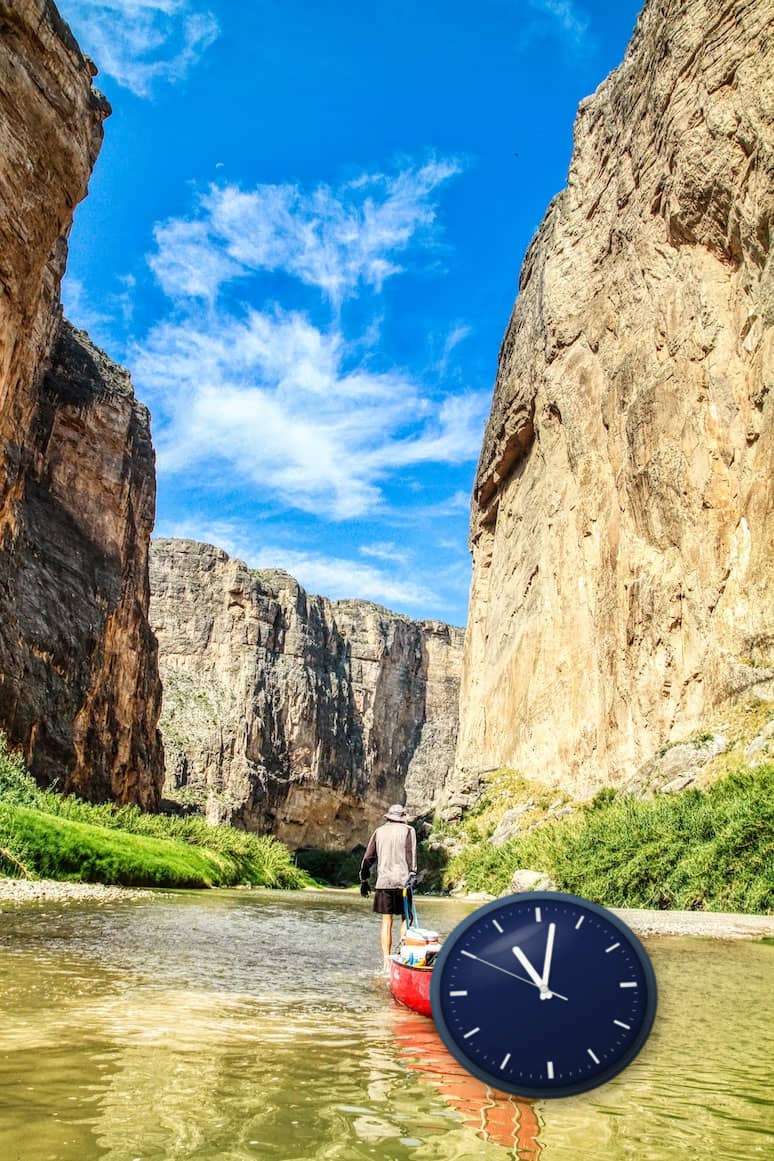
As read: 11:01:50
